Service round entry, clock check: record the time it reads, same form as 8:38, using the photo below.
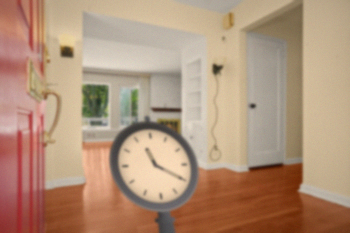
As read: 11:20
